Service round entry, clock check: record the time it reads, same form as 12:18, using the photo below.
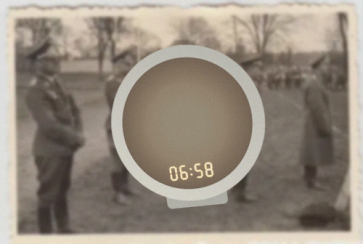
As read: 6:58
